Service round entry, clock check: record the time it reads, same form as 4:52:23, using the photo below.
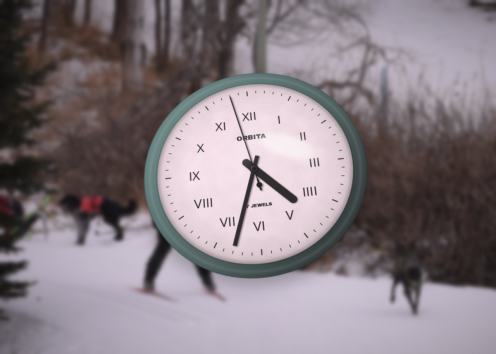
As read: 4:32:58
